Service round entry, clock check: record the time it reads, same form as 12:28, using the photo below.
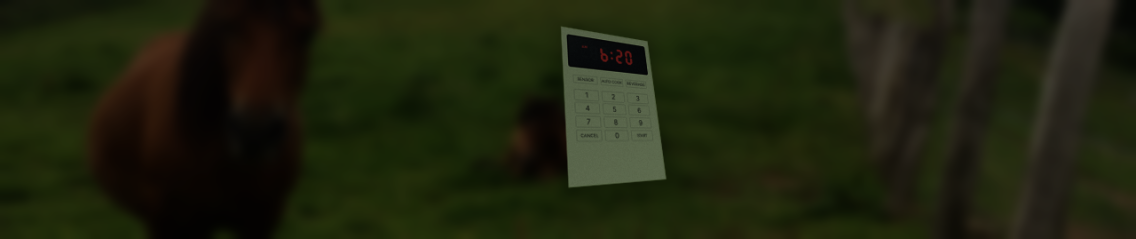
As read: 6:20
